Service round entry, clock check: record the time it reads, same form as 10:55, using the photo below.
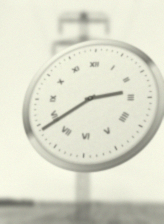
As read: 2:39
